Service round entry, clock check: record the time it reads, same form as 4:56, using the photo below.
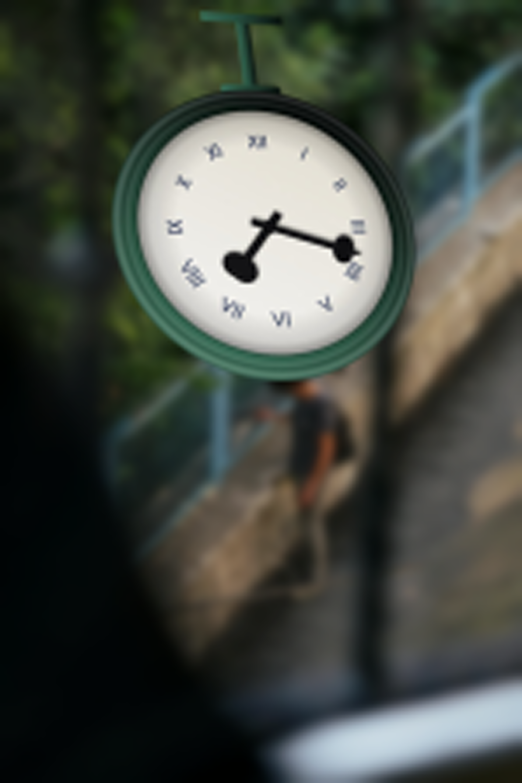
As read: 7:18
